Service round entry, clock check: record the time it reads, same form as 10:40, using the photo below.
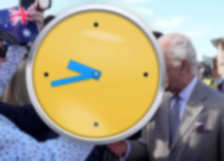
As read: 9:43
